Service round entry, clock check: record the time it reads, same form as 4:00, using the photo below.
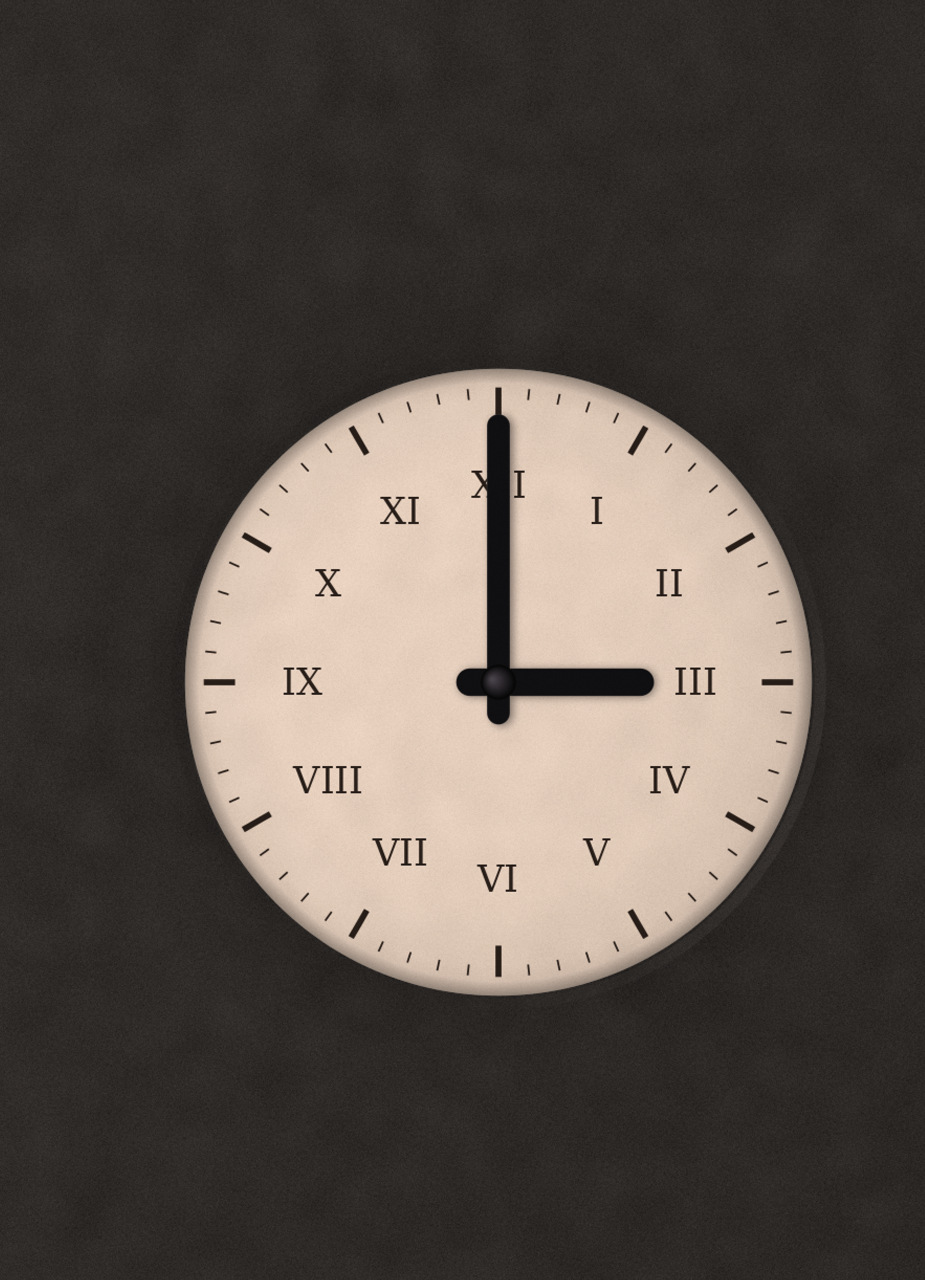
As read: 3:00
